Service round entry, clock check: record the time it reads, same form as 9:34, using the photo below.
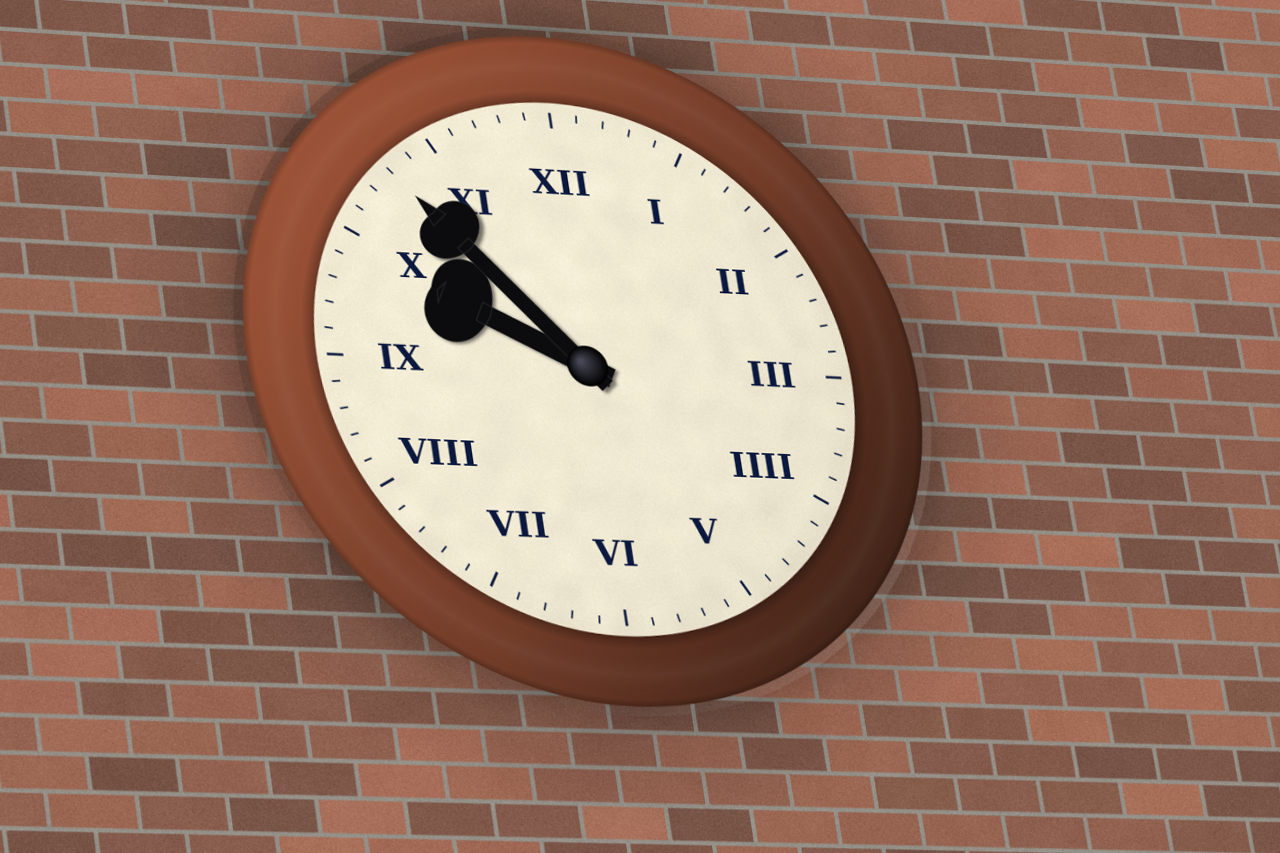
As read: 9:53
